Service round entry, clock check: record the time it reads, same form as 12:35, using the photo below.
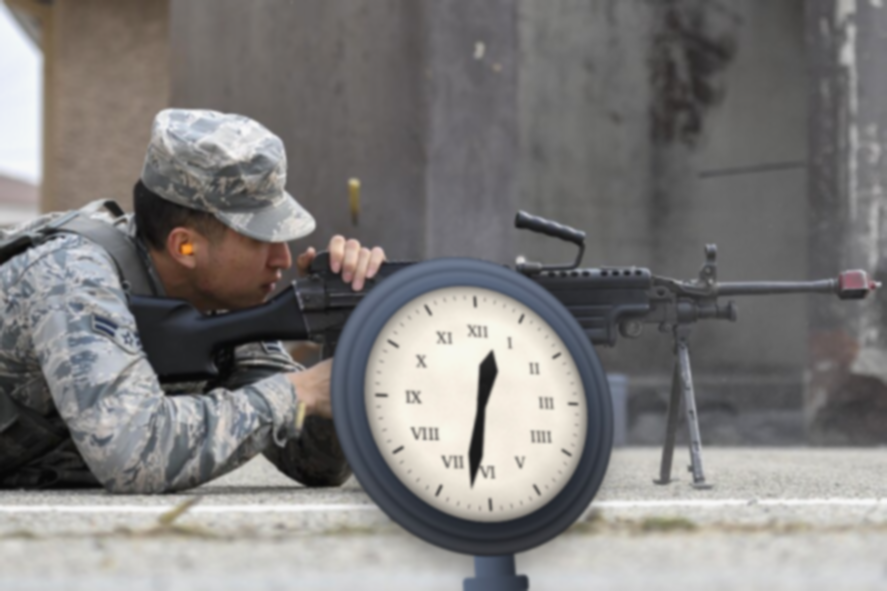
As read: 12:32
